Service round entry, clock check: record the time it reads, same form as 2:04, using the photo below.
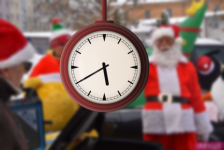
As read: 5:40
